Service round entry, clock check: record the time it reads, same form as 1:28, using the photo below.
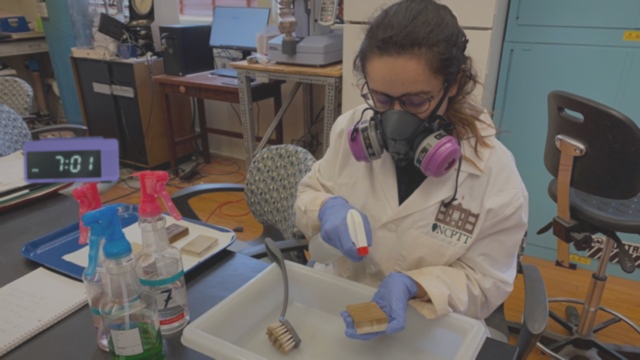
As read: 7:01
